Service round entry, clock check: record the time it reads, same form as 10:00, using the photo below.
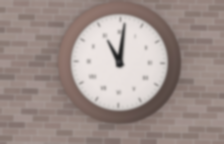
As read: 11:01
